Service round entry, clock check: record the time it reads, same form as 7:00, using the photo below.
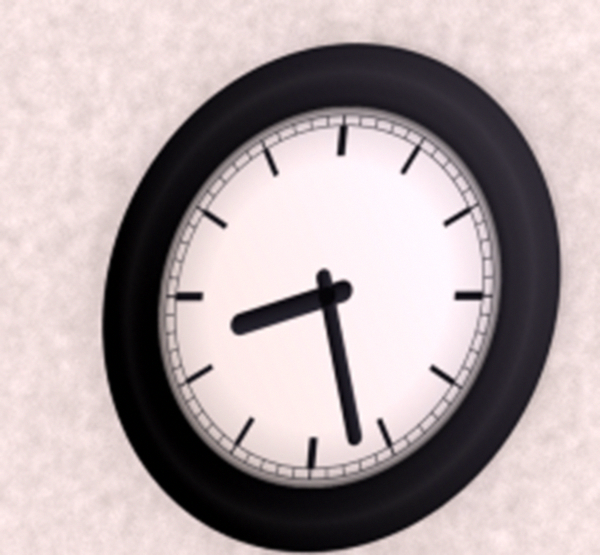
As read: 8:27
